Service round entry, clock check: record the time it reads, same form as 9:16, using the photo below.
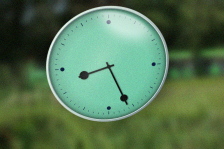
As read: 8:26
